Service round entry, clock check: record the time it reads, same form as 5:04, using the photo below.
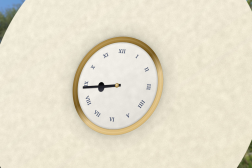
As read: 8:44
